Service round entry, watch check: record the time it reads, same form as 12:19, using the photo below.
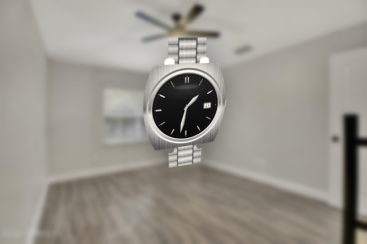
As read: 1:32
